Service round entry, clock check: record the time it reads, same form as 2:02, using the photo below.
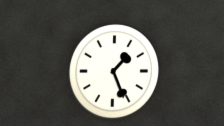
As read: 1:26
